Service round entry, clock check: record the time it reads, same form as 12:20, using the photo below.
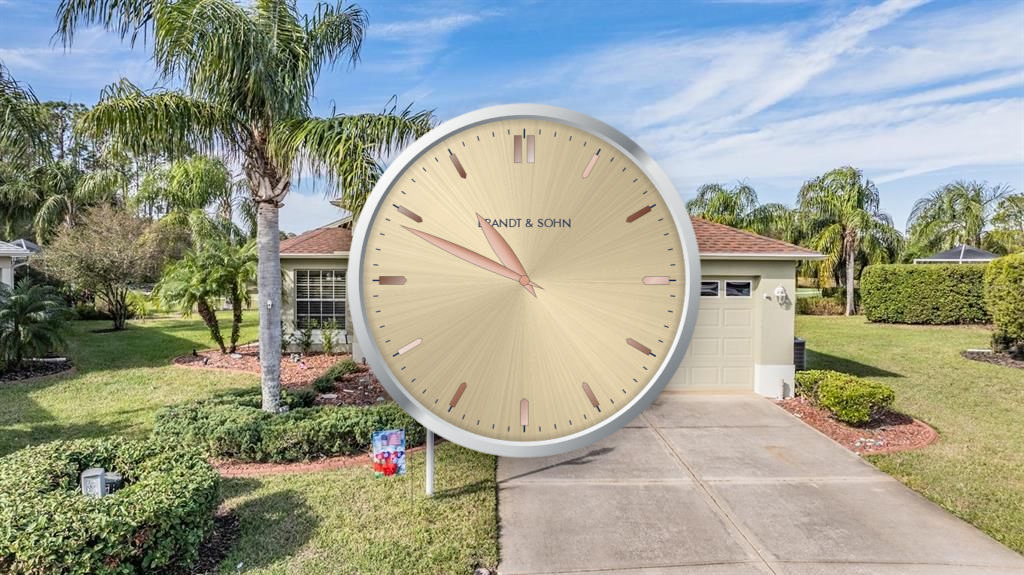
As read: 10:49
